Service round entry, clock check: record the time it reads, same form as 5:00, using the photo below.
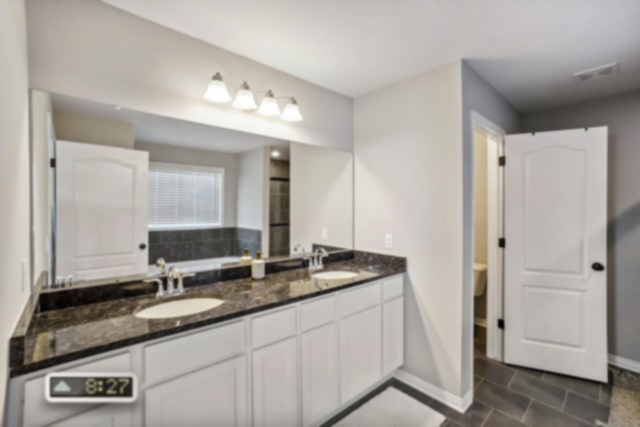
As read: 8:27
